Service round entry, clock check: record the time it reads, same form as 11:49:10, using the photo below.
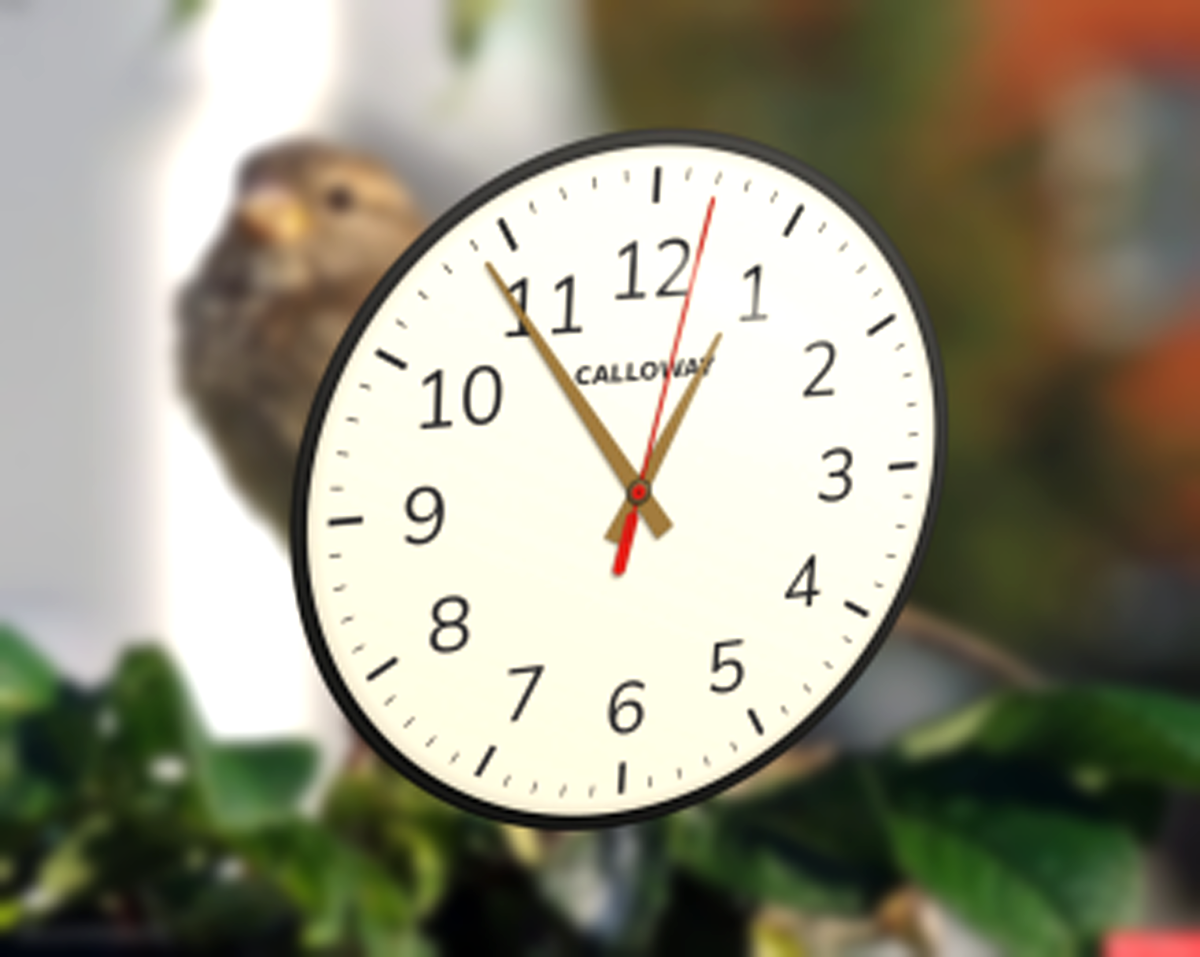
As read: 12:54:02
